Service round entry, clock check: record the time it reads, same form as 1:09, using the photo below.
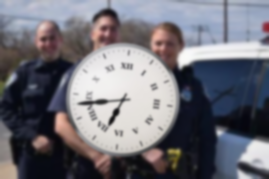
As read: 6:43
